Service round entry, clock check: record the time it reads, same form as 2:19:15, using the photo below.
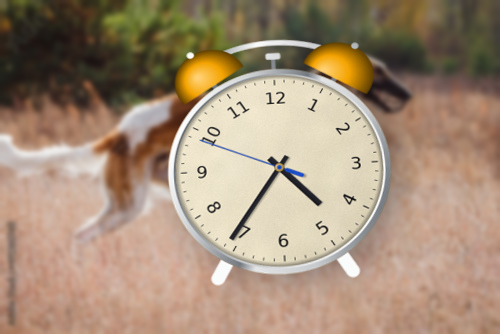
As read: 4:35:49
